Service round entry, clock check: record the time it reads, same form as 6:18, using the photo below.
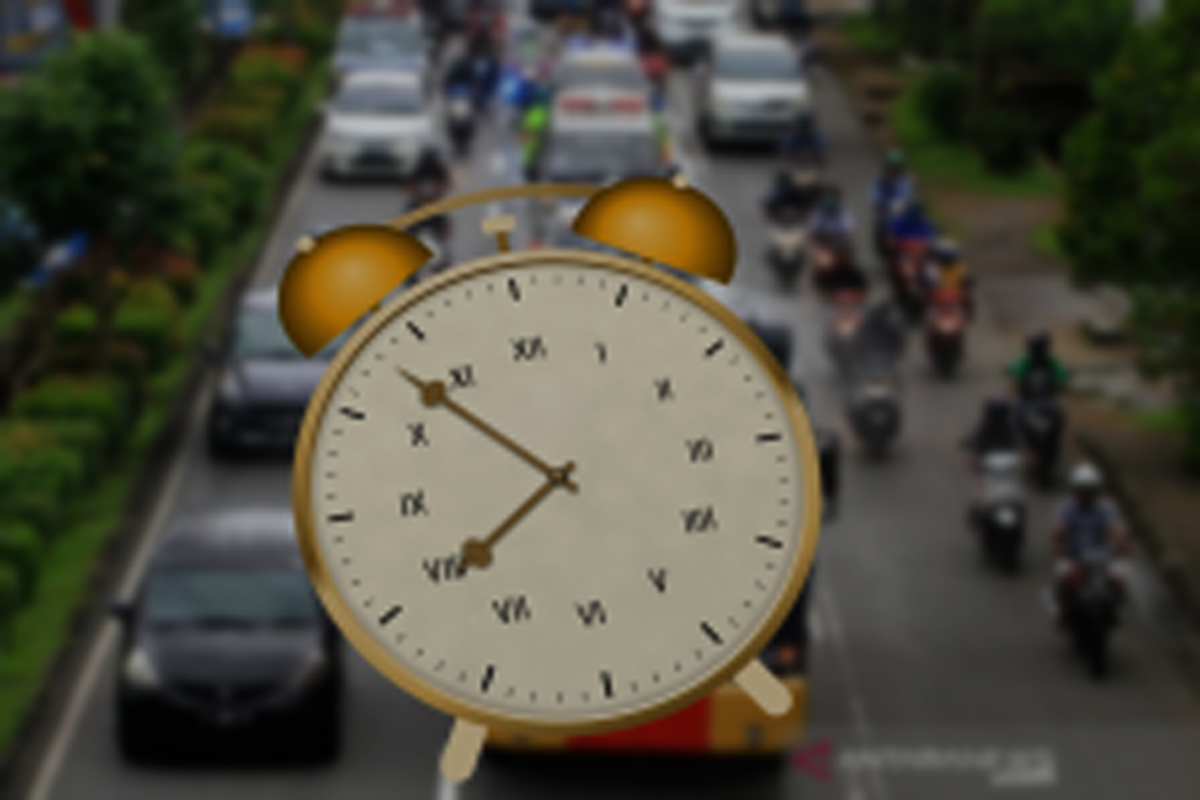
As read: 7:53
